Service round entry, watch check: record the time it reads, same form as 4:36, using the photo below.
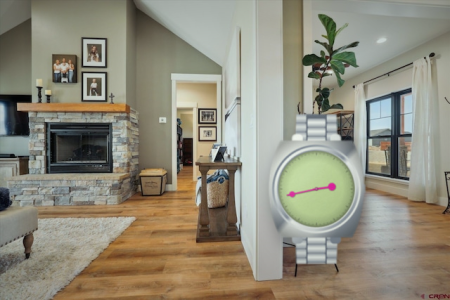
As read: 2:43
